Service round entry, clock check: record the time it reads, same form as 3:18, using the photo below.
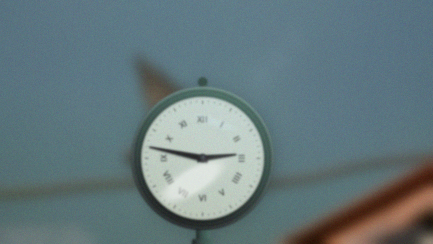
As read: 2:47
